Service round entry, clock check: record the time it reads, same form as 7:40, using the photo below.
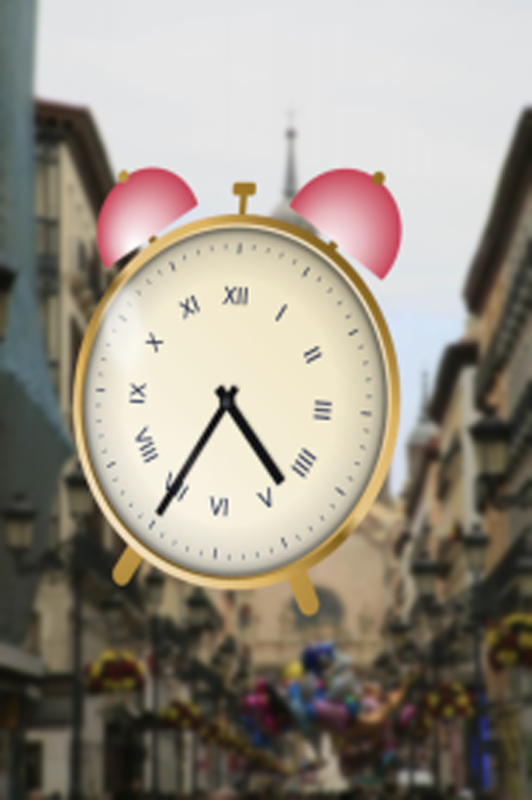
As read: 4:35
